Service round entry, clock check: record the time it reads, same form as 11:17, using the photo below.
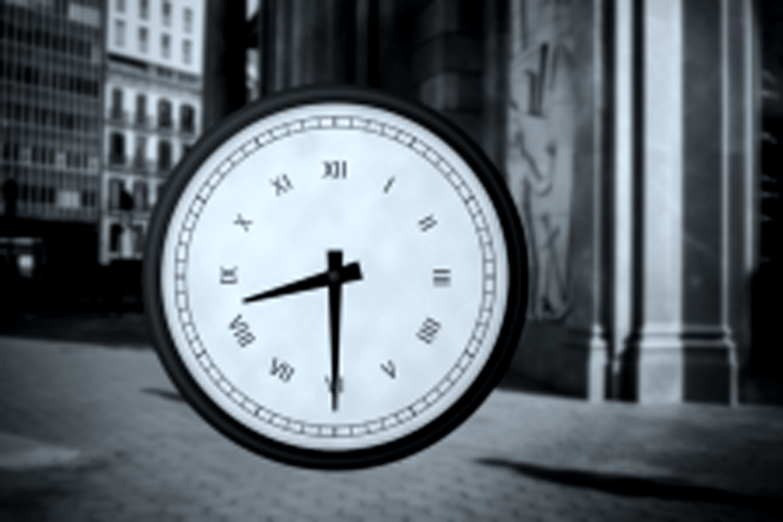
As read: 8:30
